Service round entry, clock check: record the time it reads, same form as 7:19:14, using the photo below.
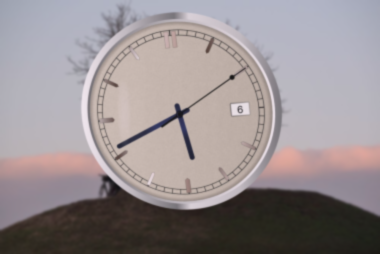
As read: 5:41:10
